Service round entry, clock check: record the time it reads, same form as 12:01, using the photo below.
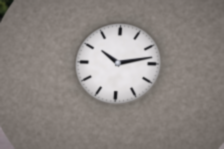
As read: 10:13
